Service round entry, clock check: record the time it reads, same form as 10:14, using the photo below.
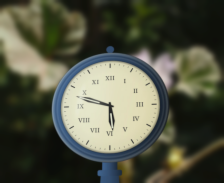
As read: 5:48
